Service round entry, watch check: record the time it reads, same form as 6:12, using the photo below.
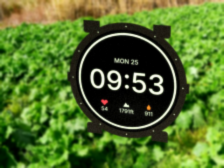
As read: 9:53
